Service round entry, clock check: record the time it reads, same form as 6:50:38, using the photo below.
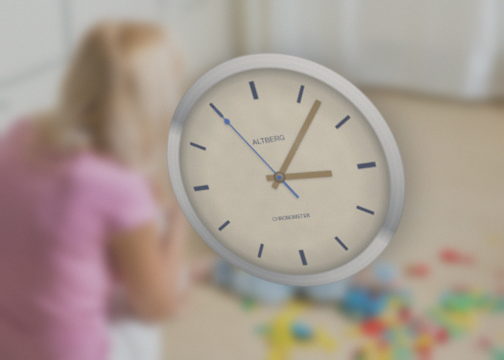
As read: 3:06:55
